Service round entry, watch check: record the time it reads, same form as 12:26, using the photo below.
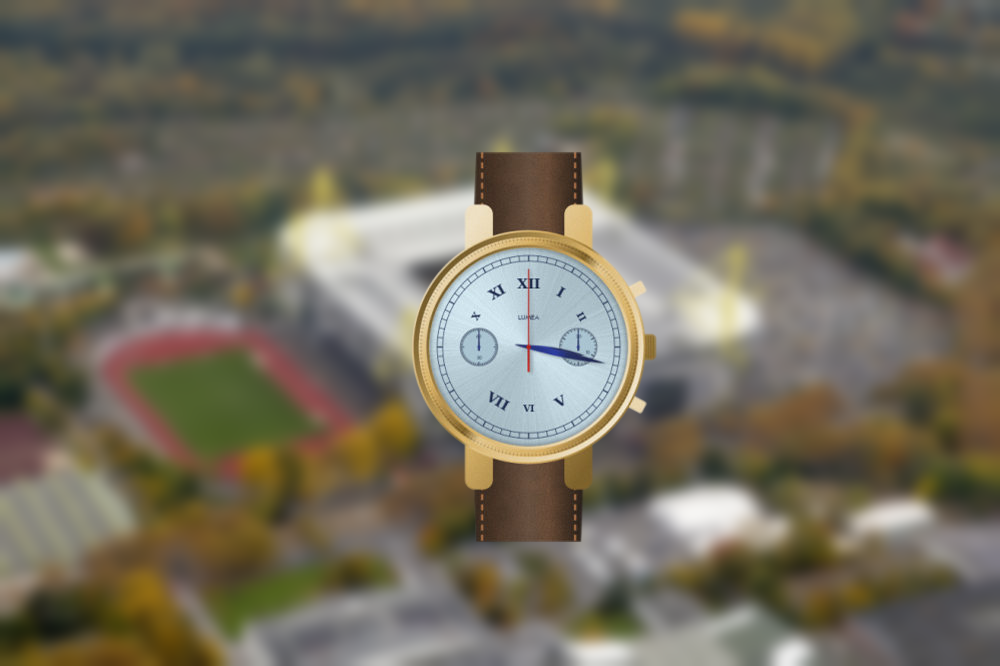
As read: 3:17
